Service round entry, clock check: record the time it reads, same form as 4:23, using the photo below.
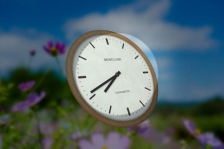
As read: 7:41
